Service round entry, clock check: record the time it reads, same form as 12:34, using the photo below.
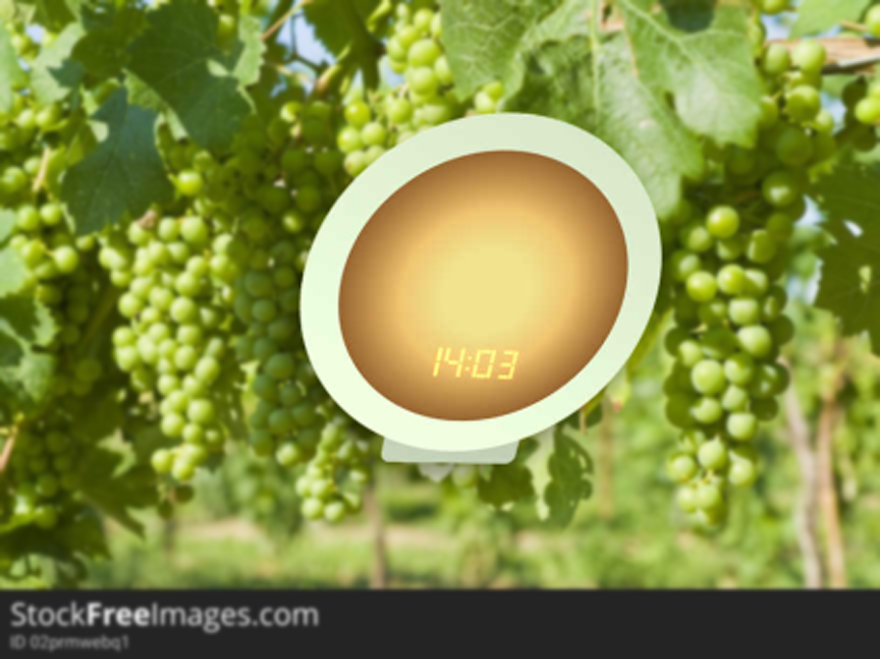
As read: 14:03
